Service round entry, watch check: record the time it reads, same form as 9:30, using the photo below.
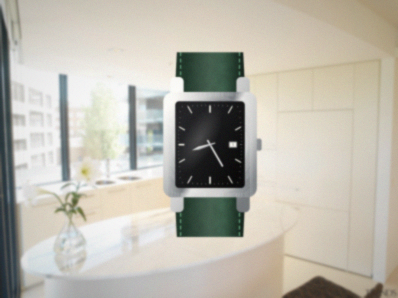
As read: 8:25
